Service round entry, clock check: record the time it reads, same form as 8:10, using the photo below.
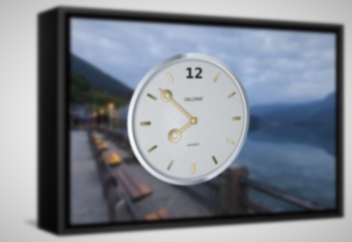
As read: 7:52
